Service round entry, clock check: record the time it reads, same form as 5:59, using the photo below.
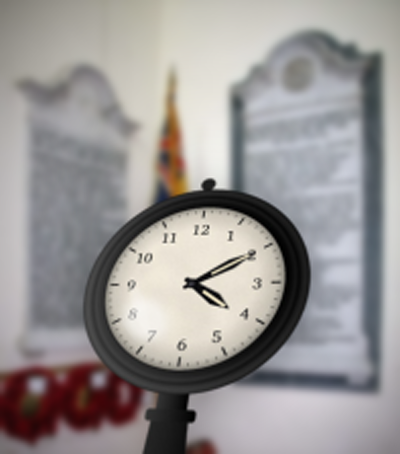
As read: 4:10
